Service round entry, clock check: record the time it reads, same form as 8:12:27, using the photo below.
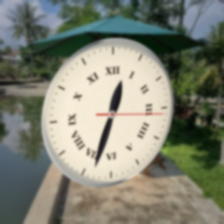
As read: 12:33:16
